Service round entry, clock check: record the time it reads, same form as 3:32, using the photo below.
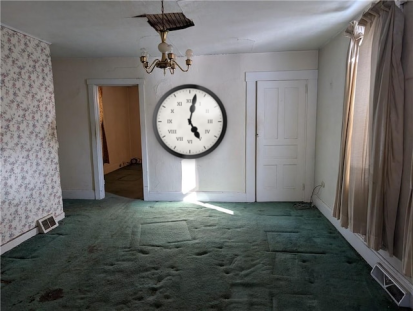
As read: 5:02
